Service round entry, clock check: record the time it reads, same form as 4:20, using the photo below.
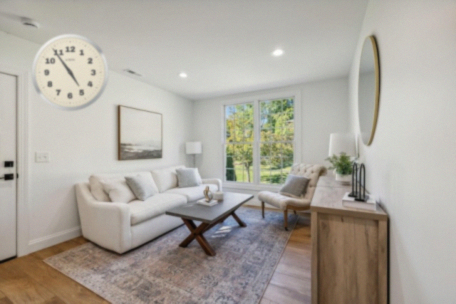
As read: 4:54
